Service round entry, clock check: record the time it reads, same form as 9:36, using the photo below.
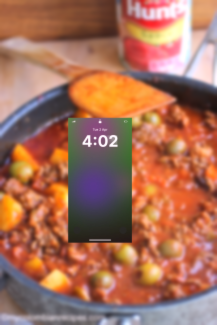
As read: 4:02
